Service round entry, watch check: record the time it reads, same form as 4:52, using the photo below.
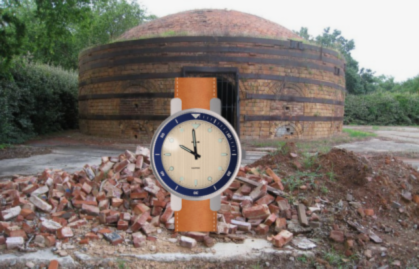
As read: 9:59
